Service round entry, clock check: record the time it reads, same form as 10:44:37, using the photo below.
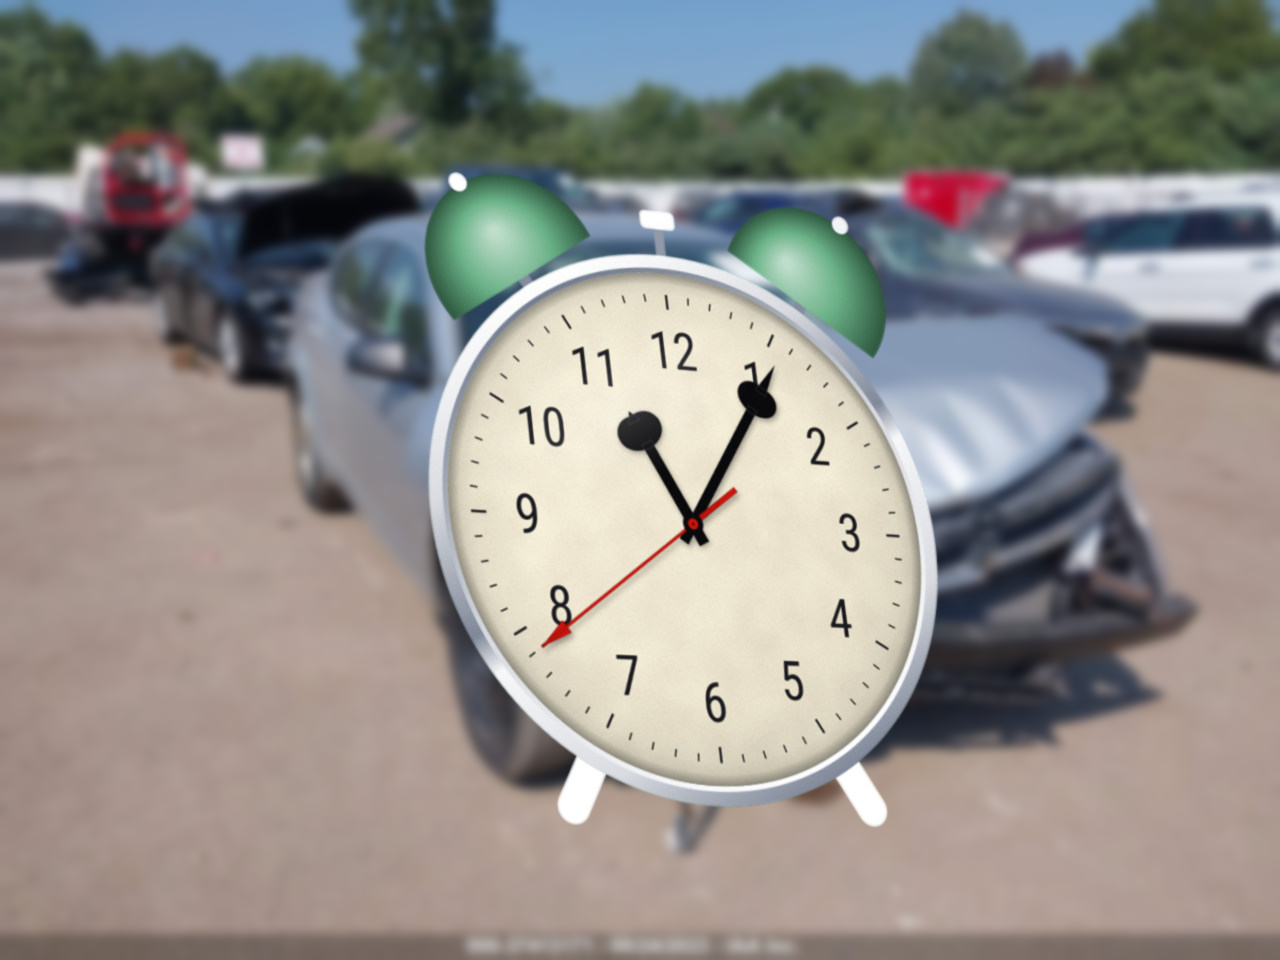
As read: 11:05:39
